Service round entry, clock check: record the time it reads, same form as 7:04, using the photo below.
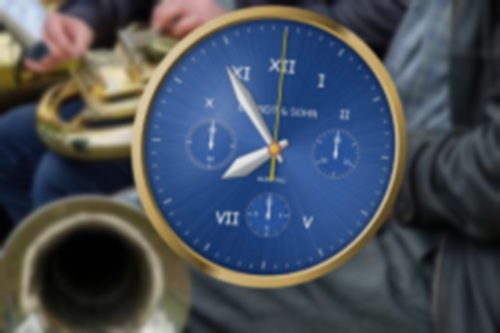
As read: 7:54
